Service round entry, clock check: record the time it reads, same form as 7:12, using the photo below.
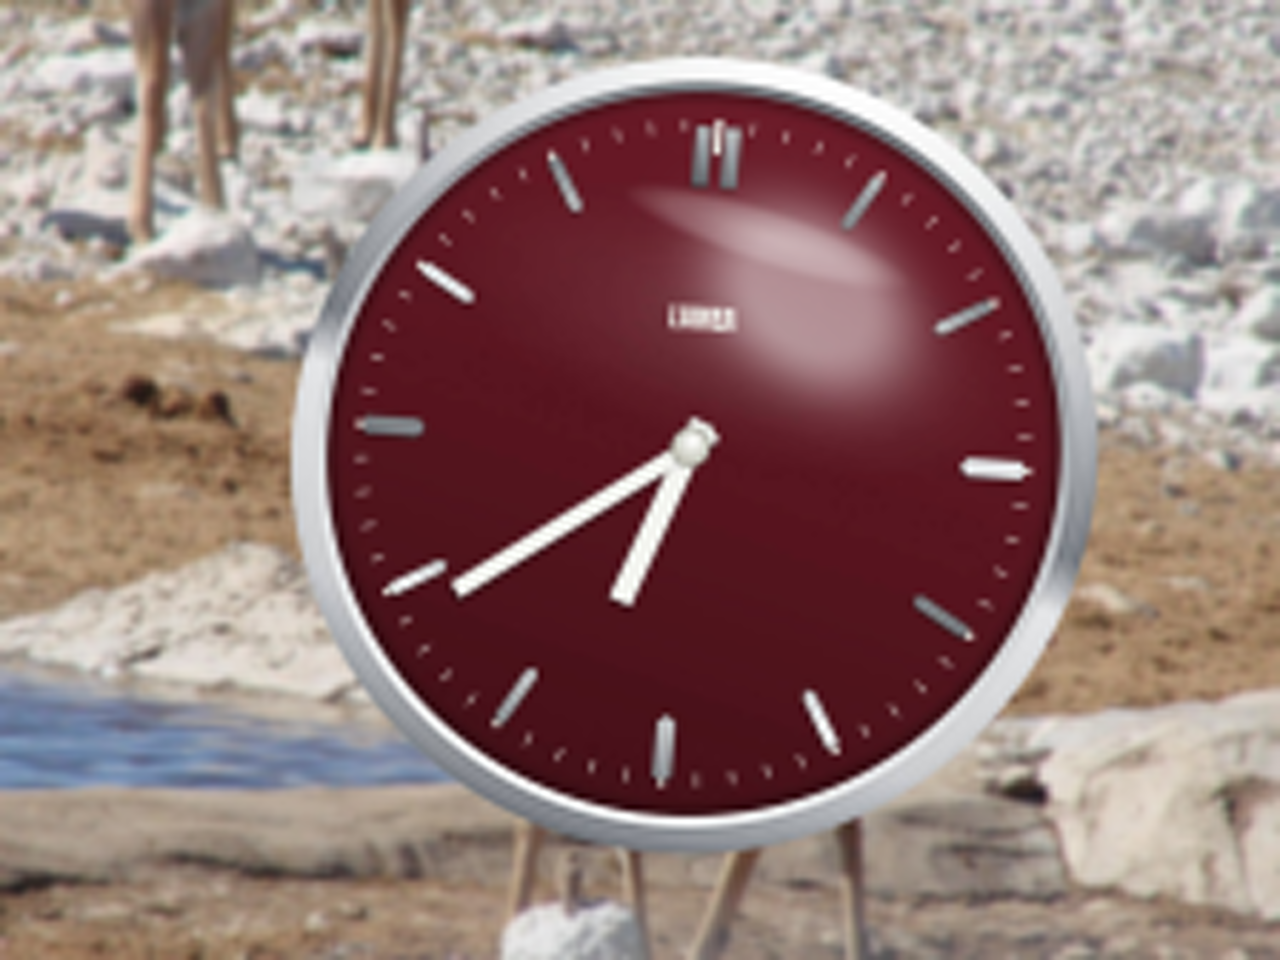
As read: 6:39
